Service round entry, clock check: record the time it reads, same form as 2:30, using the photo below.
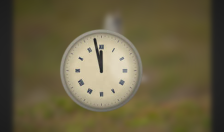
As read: 11:58
